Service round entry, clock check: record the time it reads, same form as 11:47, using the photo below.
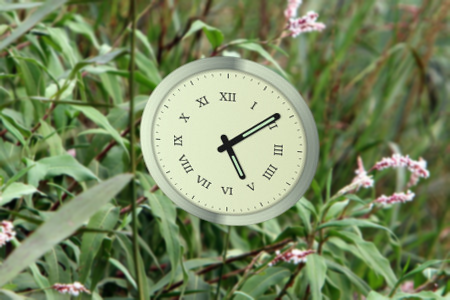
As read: 5:09
